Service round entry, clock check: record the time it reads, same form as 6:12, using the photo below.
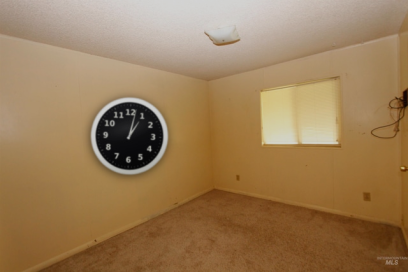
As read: 1:02
